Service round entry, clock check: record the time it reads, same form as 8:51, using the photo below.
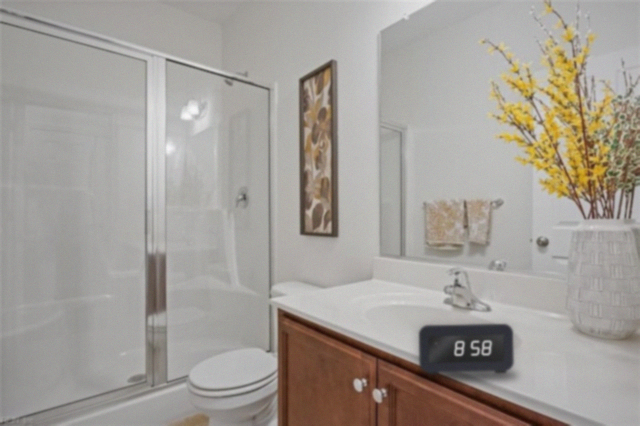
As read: 8:58
